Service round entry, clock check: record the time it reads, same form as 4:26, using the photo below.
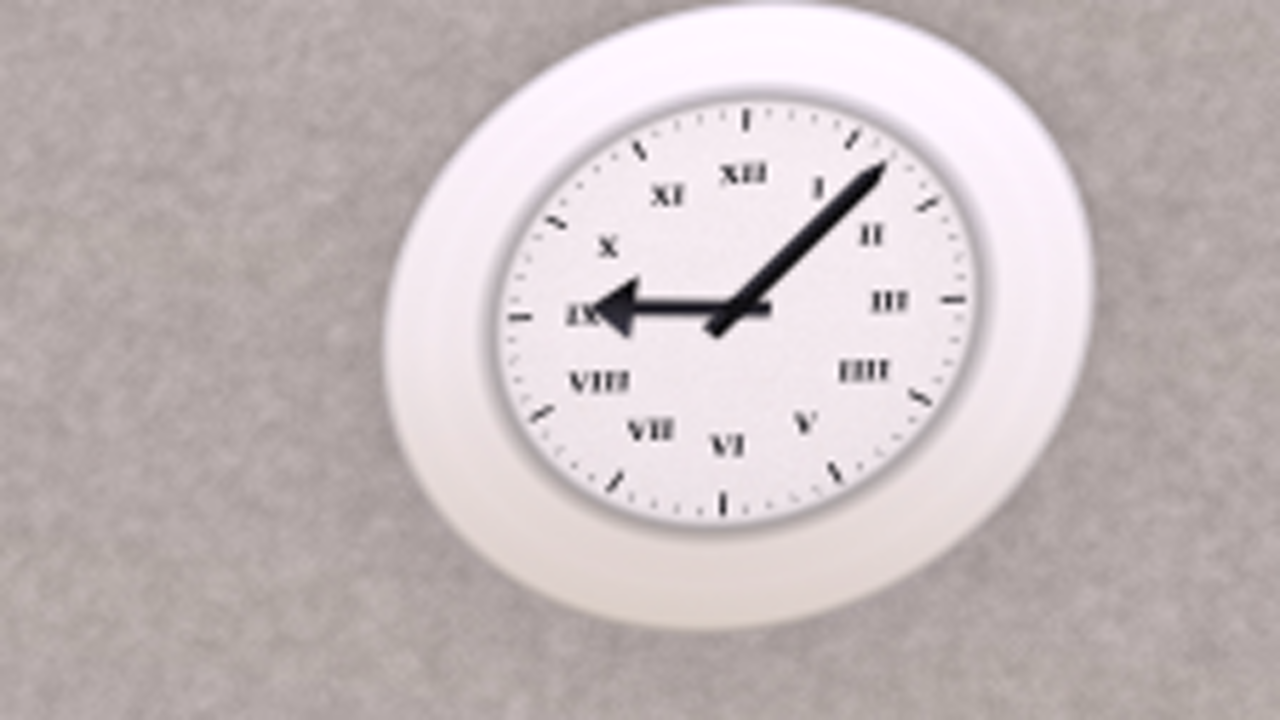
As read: 9:07
